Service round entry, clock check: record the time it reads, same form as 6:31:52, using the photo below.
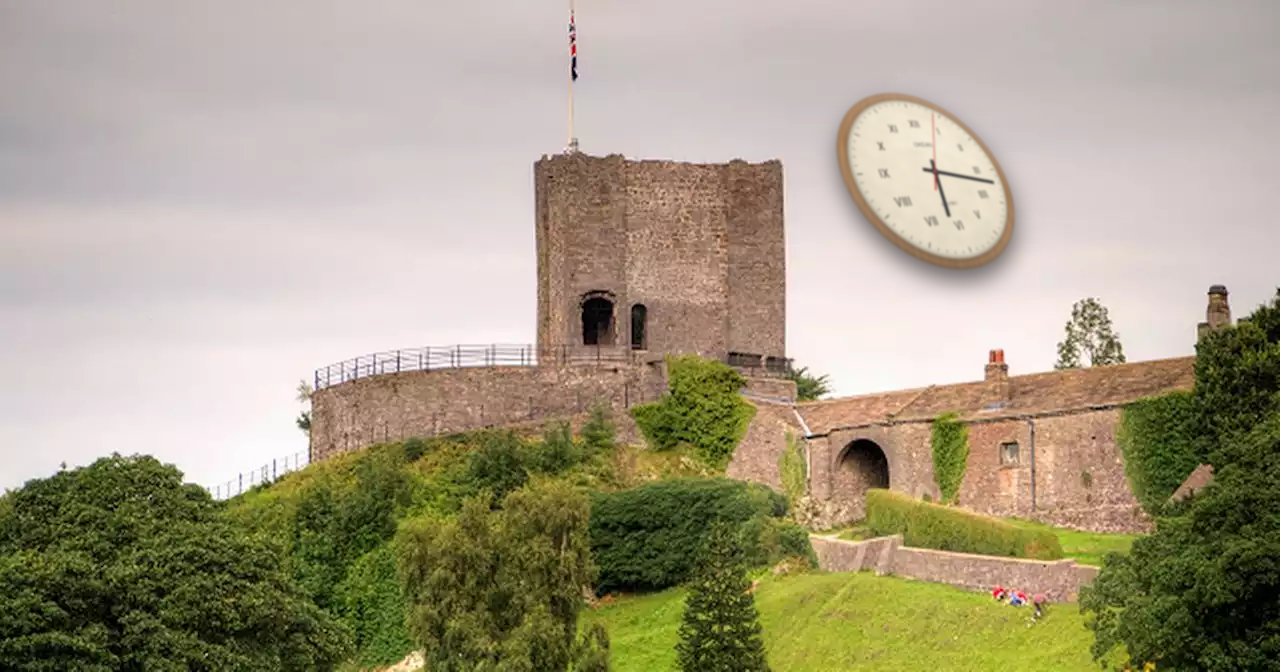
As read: 6:17:04
